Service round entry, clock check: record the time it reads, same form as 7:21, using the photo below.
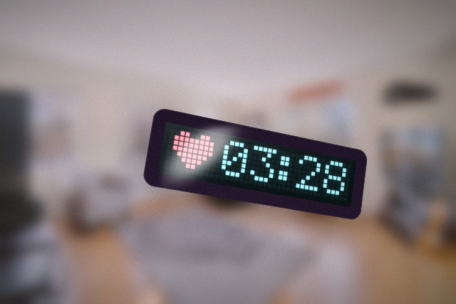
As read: 3:28
